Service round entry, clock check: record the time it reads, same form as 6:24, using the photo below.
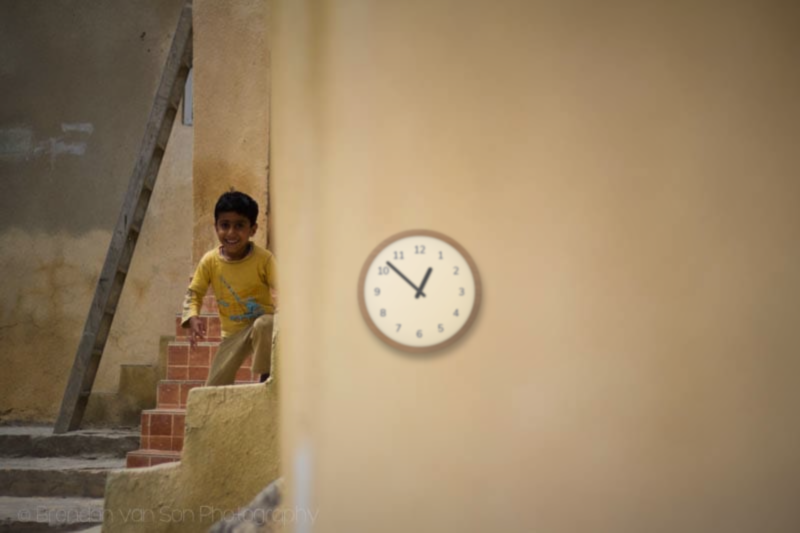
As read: 12:52
